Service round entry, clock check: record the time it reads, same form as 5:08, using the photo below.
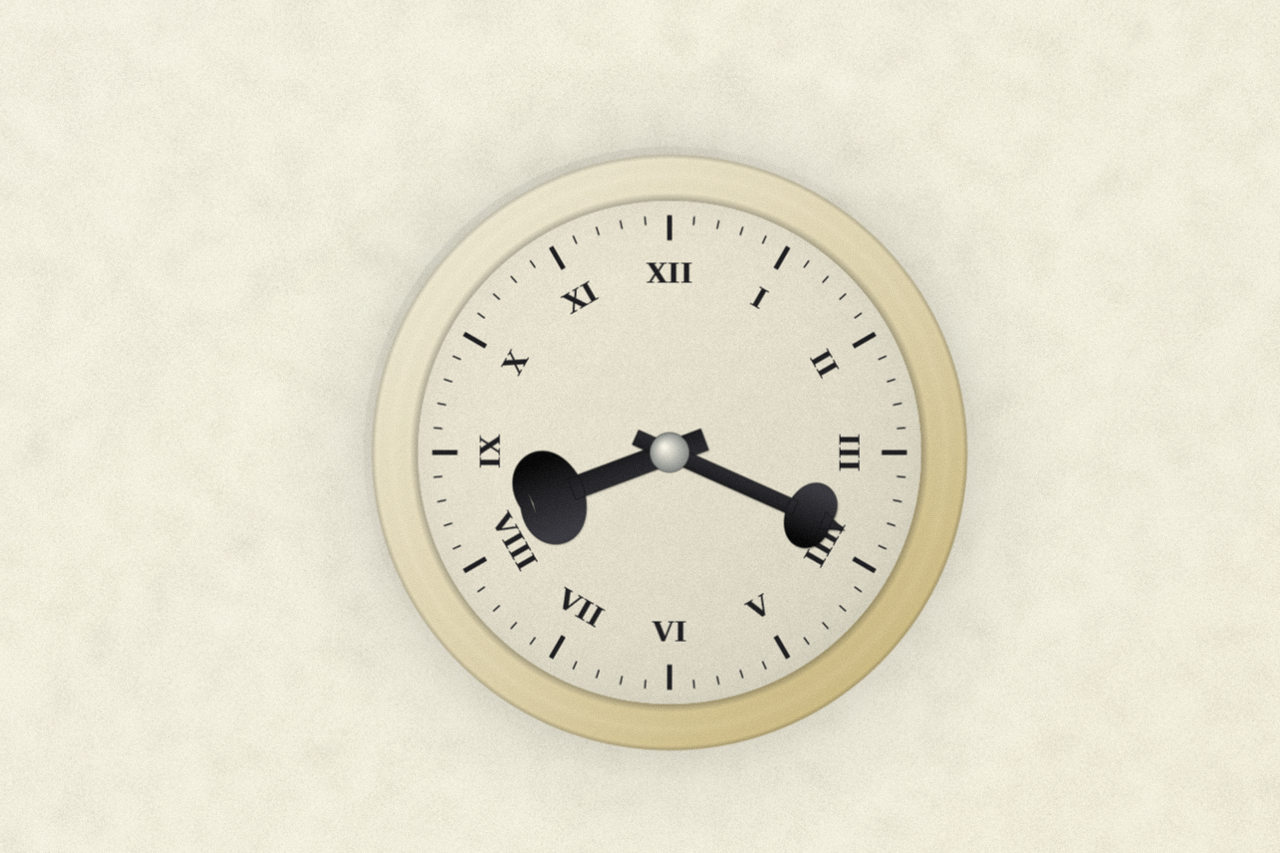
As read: 8:19
